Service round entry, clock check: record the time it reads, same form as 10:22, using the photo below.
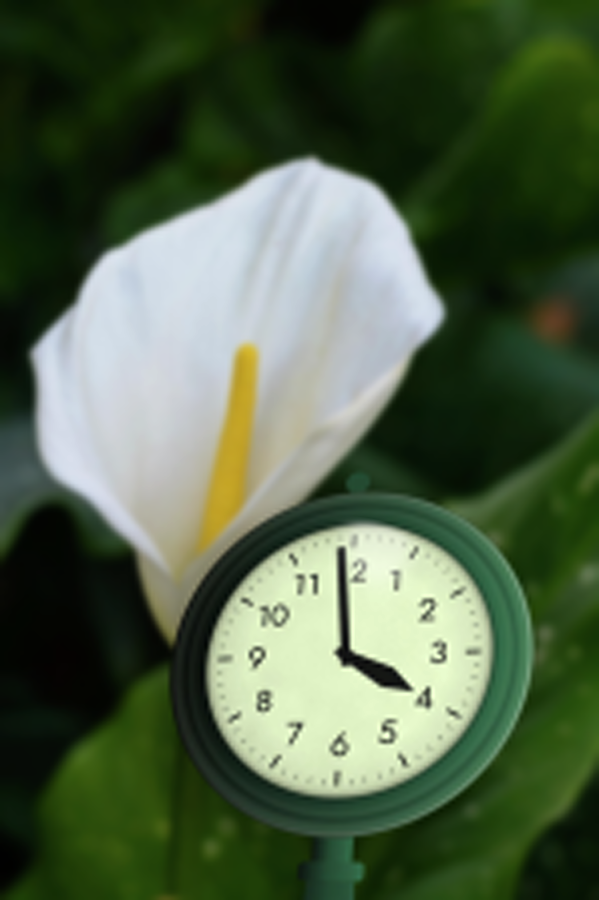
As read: 3:59
